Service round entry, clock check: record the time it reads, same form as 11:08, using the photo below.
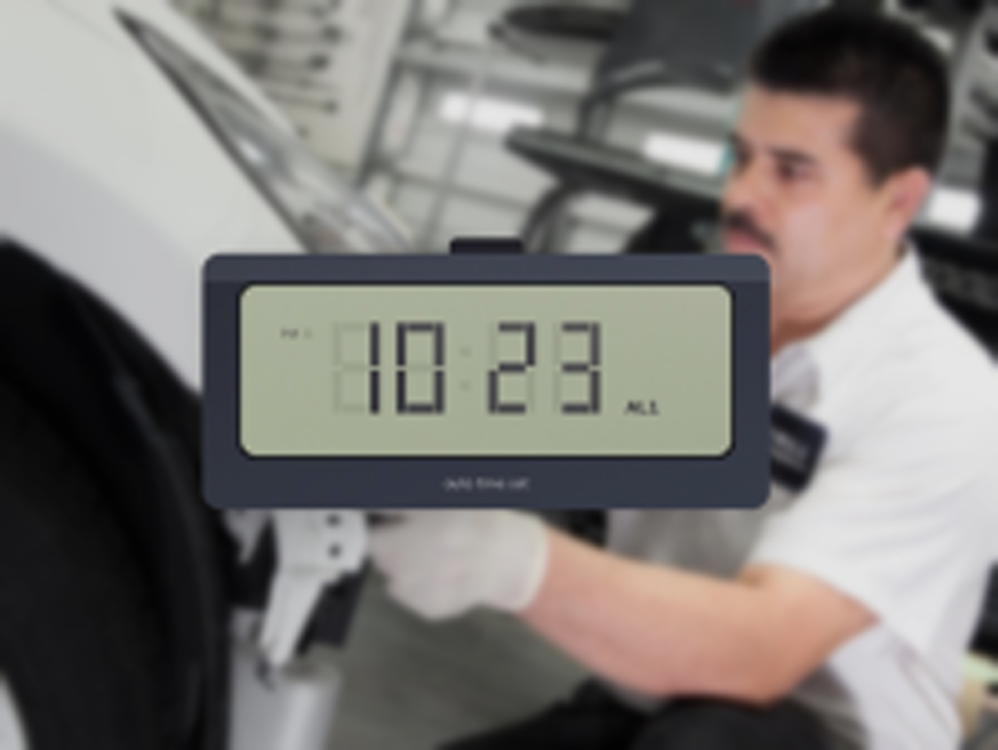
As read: 10:23
